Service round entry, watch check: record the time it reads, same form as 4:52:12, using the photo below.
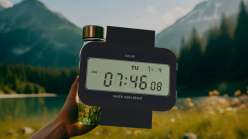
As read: 7:46:08
